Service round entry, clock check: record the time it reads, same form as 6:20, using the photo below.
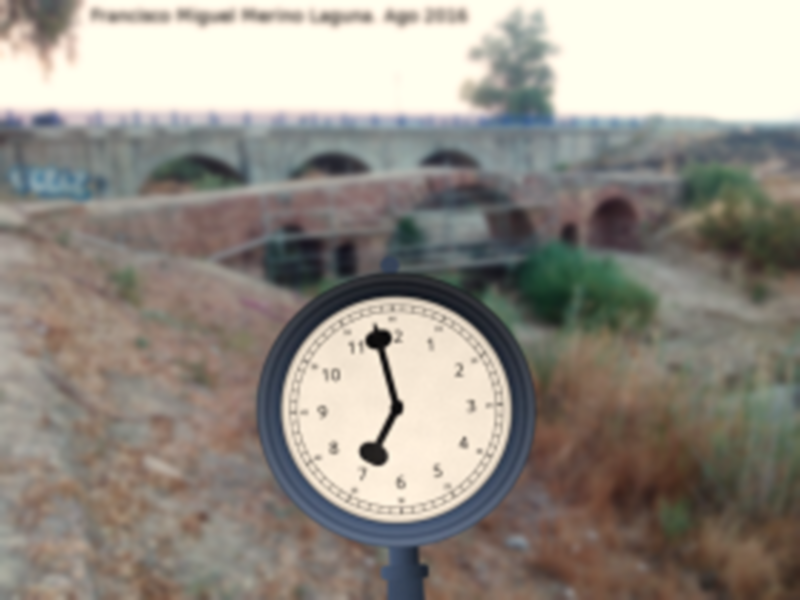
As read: 6:58
